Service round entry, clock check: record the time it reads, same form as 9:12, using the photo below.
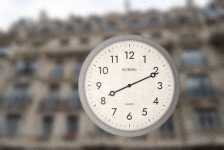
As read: 8:11
